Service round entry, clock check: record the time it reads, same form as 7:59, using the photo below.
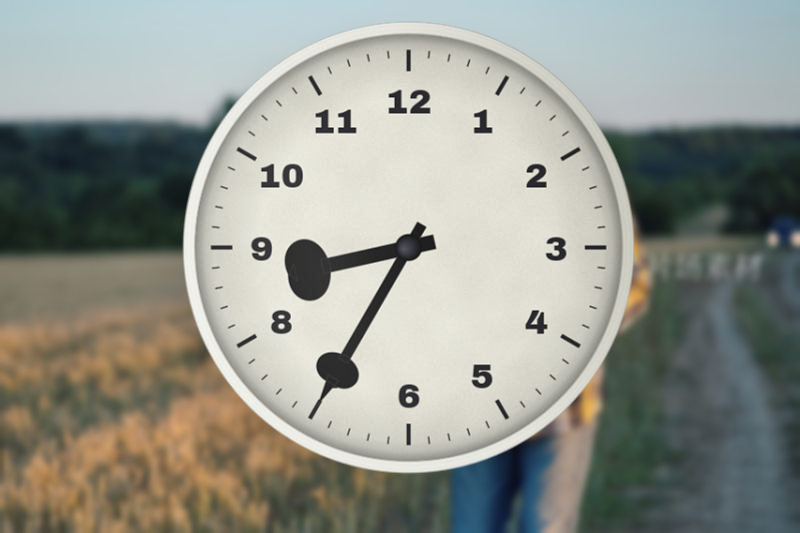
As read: 8:35
